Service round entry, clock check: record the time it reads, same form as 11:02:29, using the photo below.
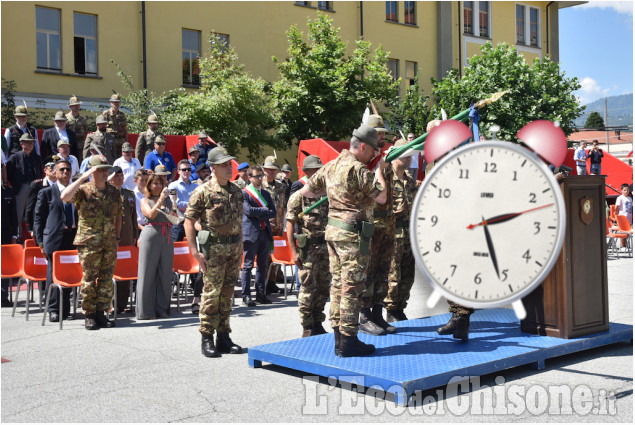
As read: 2:26:12
